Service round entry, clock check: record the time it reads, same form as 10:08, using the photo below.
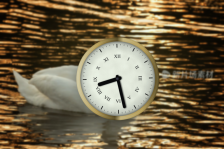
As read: 8:28
